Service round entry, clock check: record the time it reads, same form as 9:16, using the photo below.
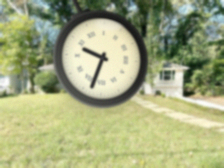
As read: 10:38
